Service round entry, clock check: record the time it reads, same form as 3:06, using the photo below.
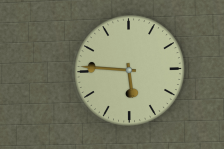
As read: 5:46
